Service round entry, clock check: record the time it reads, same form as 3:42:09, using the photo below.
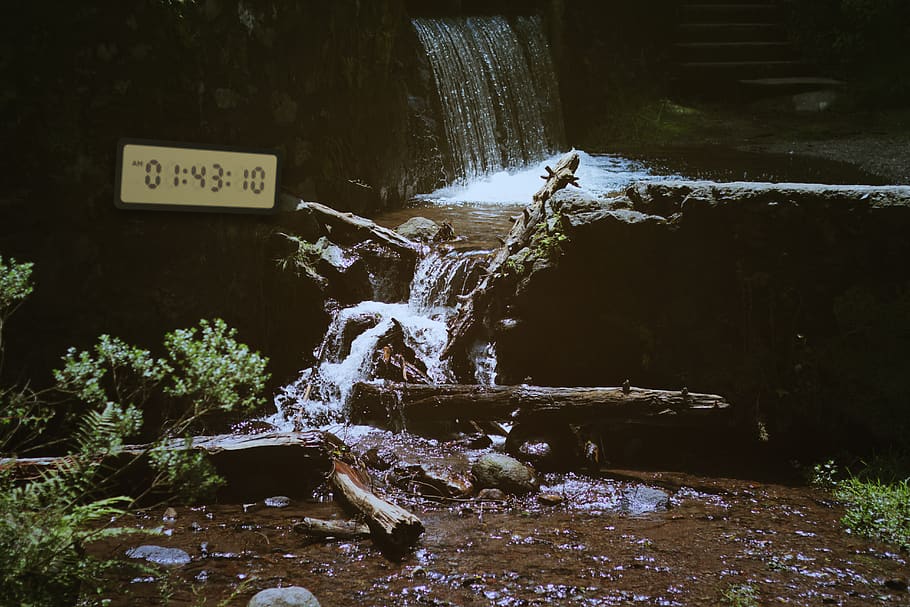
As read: 1:43:10
